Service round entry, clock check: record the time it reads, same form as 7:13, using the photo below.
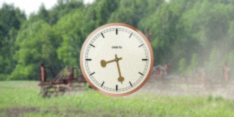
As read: 8:28
